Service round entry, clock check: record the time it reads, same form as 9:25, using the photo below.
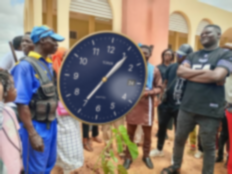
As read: 7:06
